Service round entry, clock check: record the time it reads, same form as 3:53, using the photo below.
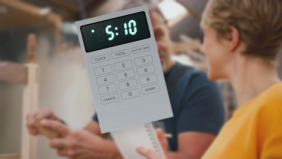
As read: 5:10
